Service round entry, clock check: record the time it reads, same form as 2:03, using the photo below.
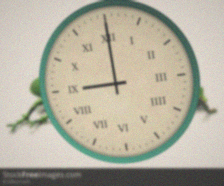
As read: 9:00
